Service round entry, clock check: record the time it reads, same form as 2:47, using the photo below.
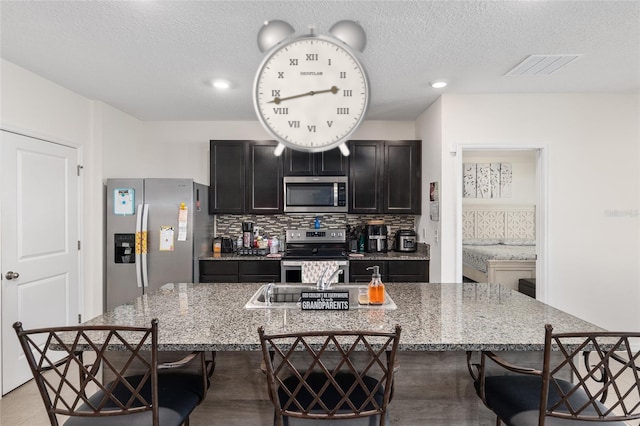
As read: 2:43
